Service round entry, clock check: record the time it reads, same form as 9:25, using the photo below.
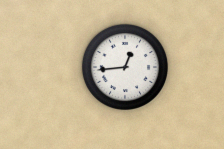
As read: 12:44
